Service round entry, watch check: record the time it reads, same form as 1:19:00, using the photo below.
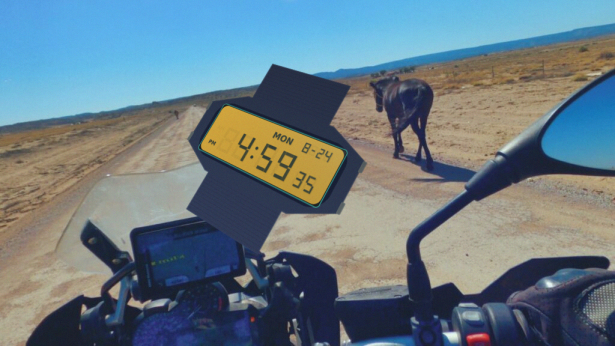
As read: 4:59:35
